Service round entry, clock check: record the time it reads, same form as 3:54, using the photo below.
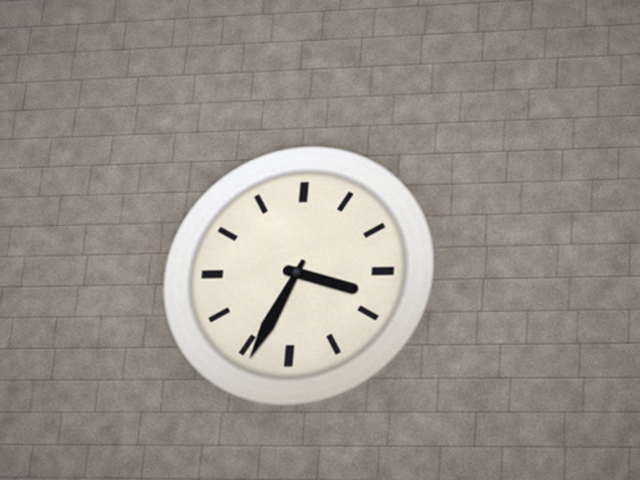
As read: 3:34
